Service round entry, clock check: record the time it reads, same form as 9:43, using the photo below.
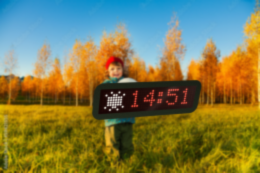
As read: 14:51
